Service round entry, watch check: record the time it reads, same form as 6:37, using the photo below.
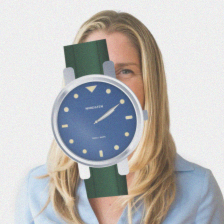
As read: 2:10
